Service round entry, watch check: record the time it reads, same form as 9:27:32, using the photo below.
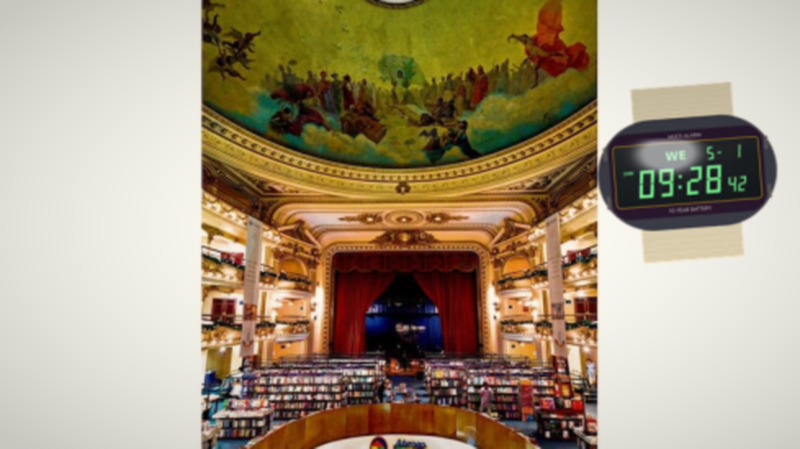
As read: 9:28:42
